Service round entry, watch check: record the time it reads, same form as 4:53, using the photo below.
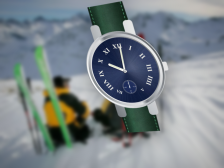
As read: 10:01
